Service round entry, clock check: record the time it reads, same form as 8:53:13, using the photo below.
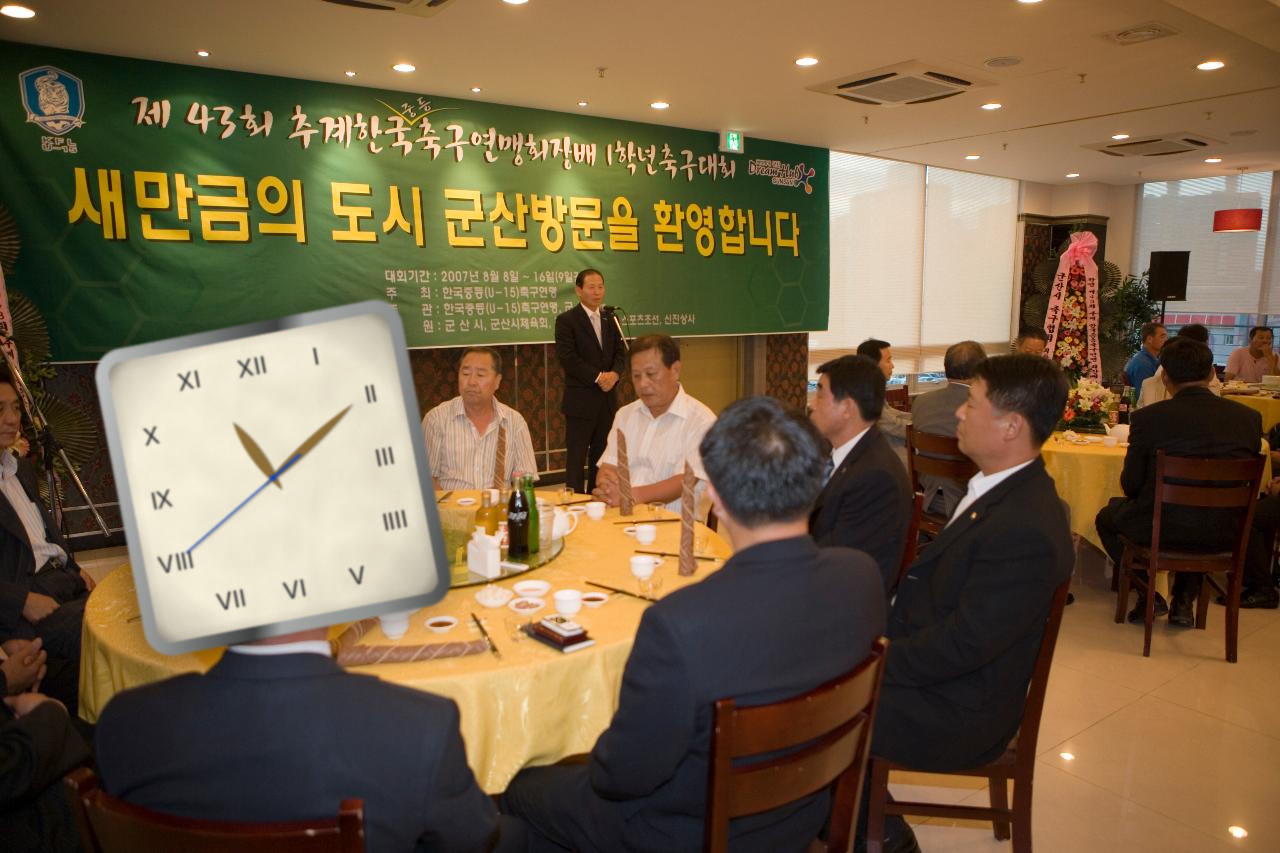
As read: 11:09:40
